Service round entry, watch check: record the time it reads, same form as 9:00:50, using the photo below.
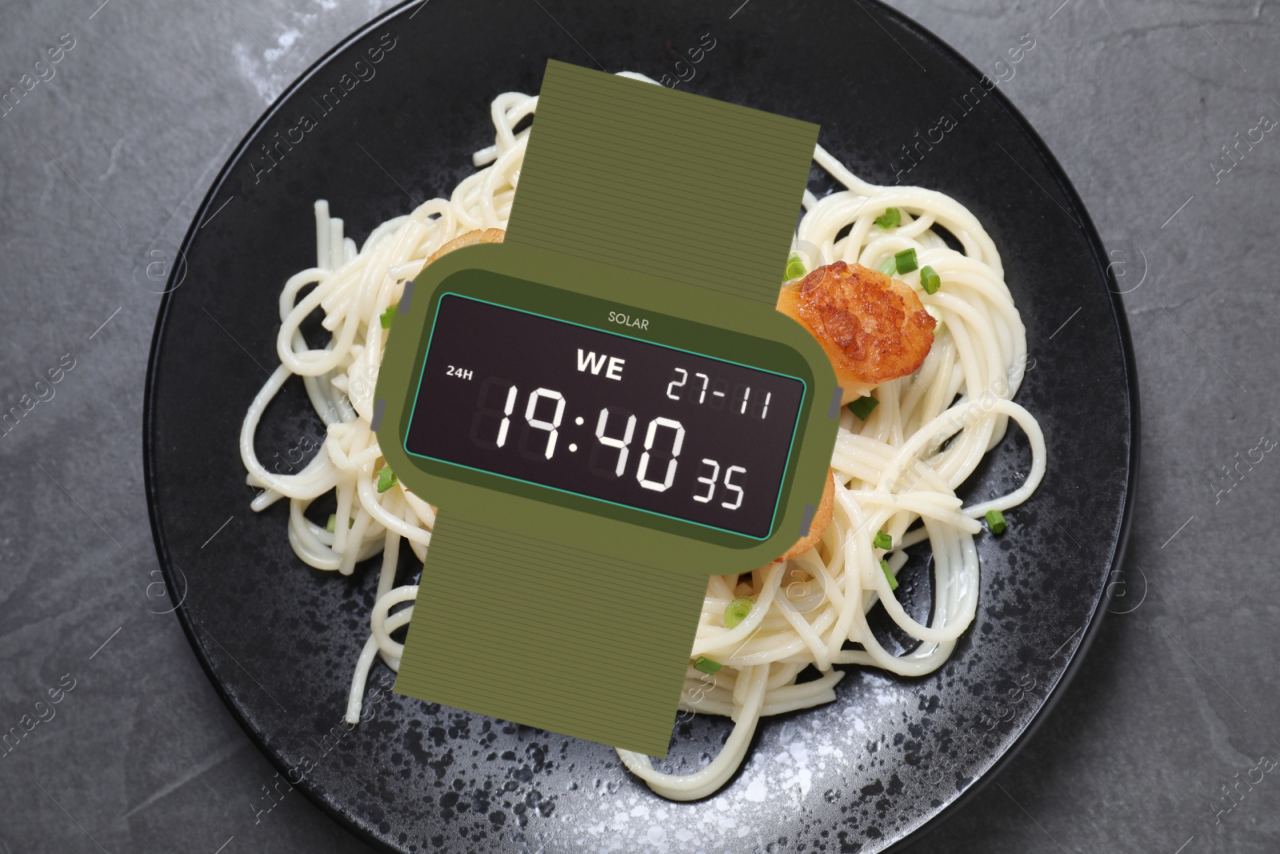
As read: 19:40:35
